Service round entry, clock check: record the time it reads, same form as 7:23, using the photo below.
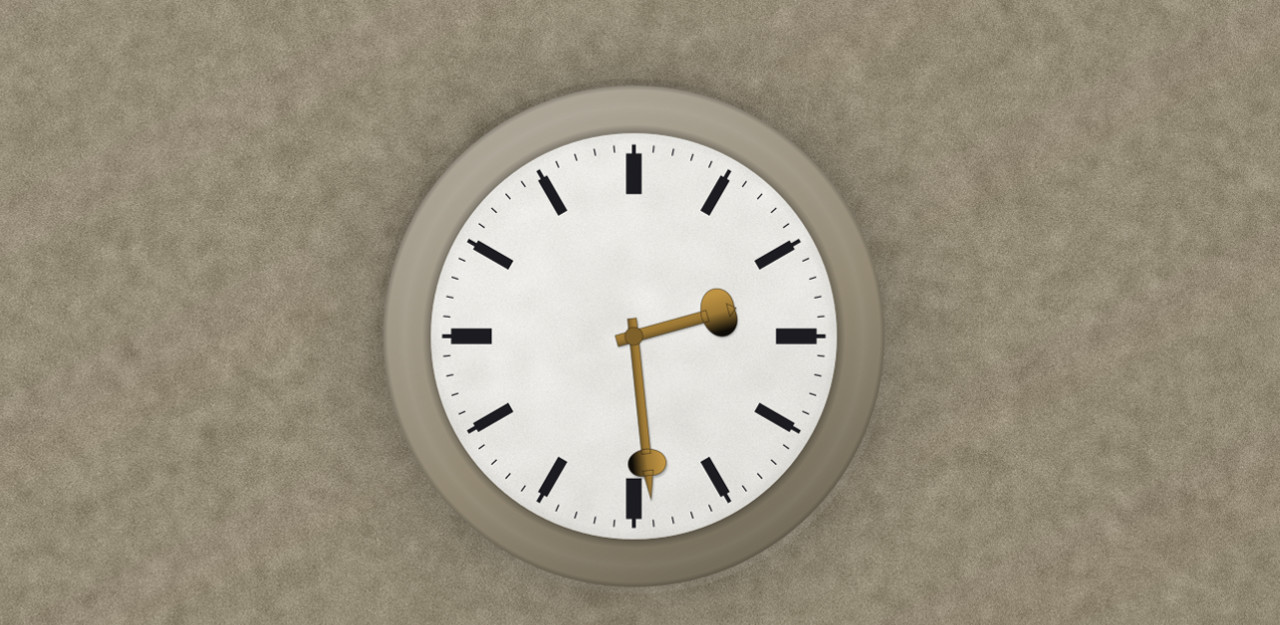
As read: 2:29
